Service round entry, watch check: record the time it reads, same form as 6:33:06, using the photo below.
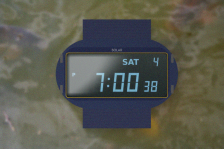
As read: 7:00:38
